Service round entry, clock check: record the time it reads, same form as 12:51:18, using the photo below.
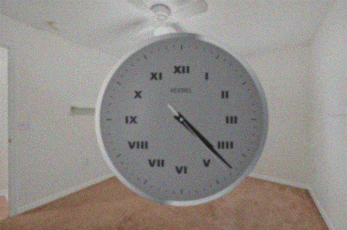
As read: 4:22:23
